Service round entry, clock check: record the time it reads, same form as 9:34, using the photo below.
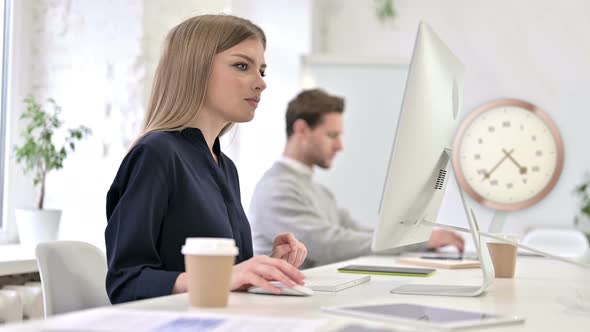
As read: 4:38
